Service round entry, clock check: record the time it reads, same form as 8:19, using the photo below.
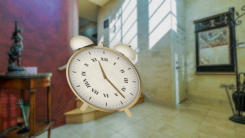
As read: 11:23
